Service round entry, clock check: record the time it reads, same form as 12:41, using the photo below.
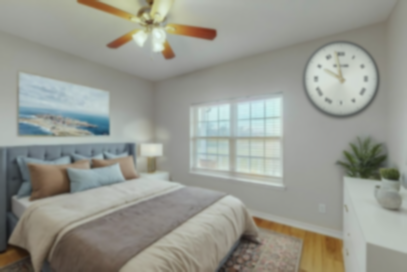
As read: 9:58
